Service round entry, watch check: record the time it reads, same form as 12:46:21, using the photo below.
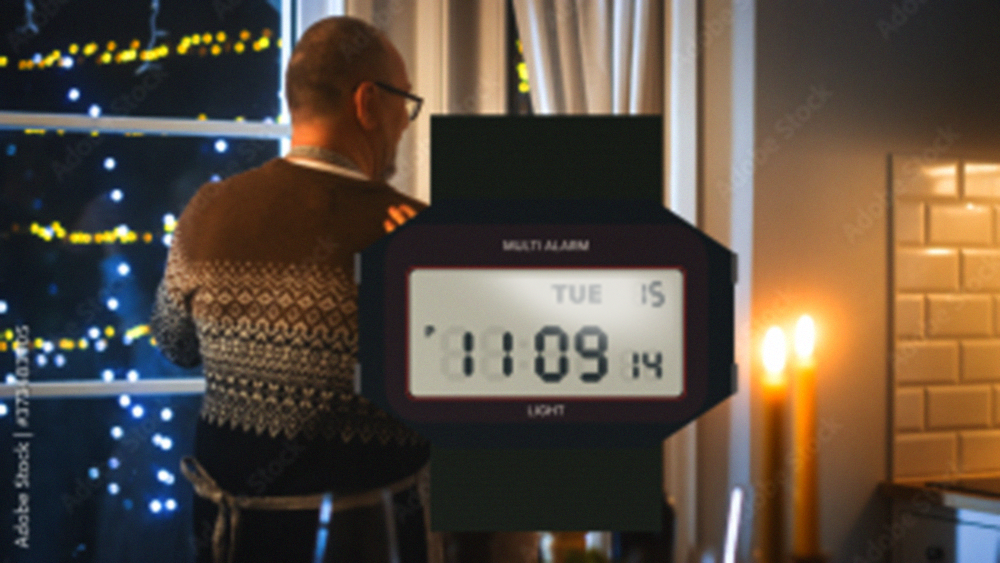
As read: 11:09:14
